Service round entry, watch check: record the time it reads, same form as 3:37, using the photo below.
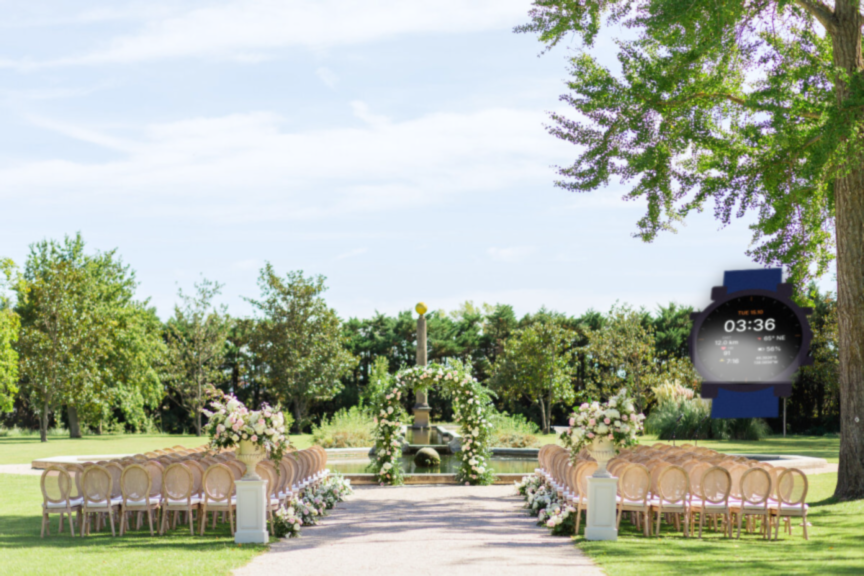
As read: 3:36
